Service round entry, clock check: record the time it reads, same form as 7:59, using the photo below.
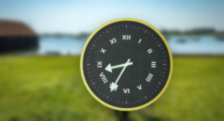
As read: 8:35
